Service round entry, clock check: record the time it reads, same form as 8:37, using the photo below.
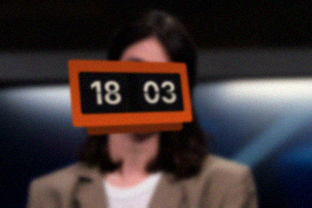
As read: 18:03
